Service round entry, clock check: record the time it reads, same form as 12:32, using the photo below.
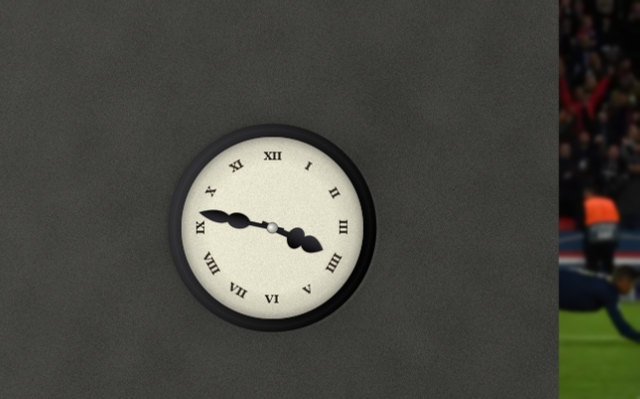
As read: 3:47
